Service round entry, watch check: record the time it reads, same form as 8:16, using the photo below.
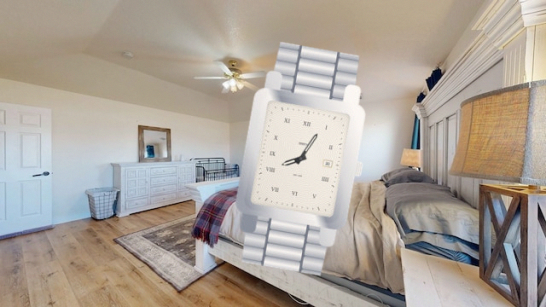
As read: 8:04
